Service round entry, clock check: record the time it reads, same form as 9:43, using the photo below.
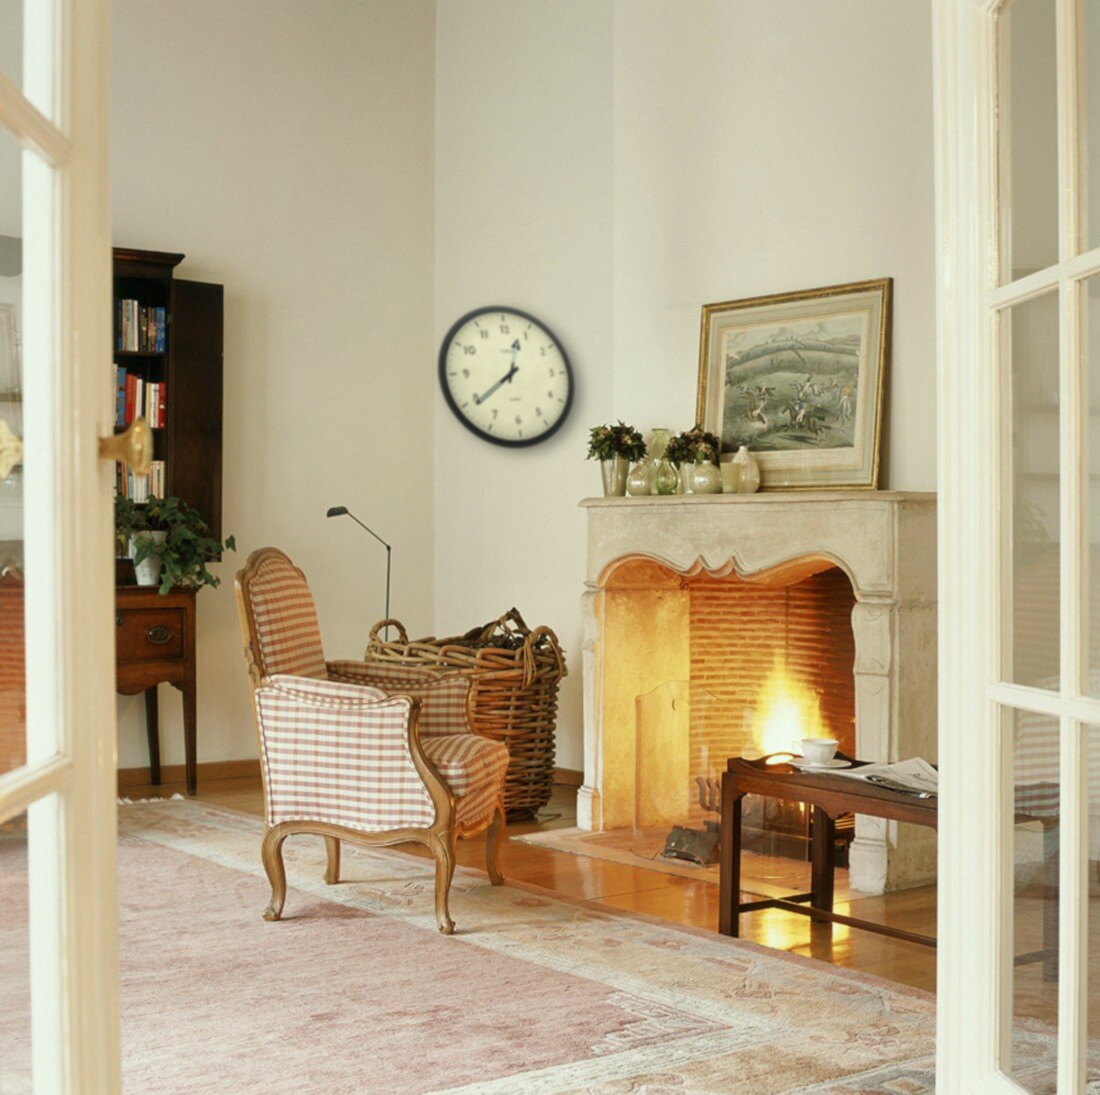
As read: 12:39
